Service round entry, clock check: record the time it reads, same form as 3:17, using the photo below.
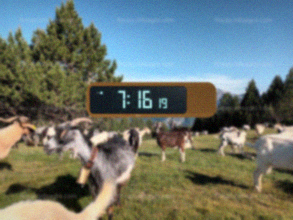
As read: 7:16
